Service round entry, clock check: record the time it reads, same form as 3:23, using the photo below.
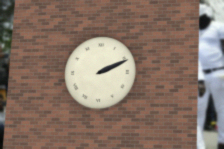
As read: 2:11
